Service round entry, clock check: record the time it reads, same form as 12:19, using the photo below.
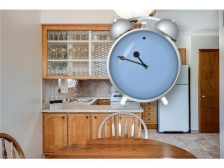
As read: 10:48
